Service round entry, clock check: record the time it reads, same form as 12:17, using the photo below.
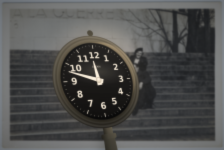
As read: 11:48
